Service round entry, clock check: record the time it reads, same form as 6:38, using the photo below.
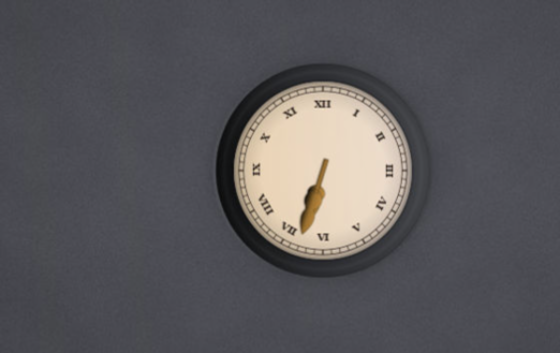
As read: 6:33
